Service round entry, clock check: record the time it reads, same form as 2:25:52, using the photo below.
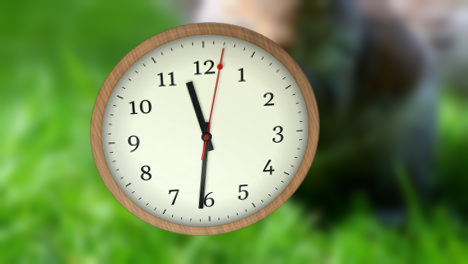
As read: 11:31:02
